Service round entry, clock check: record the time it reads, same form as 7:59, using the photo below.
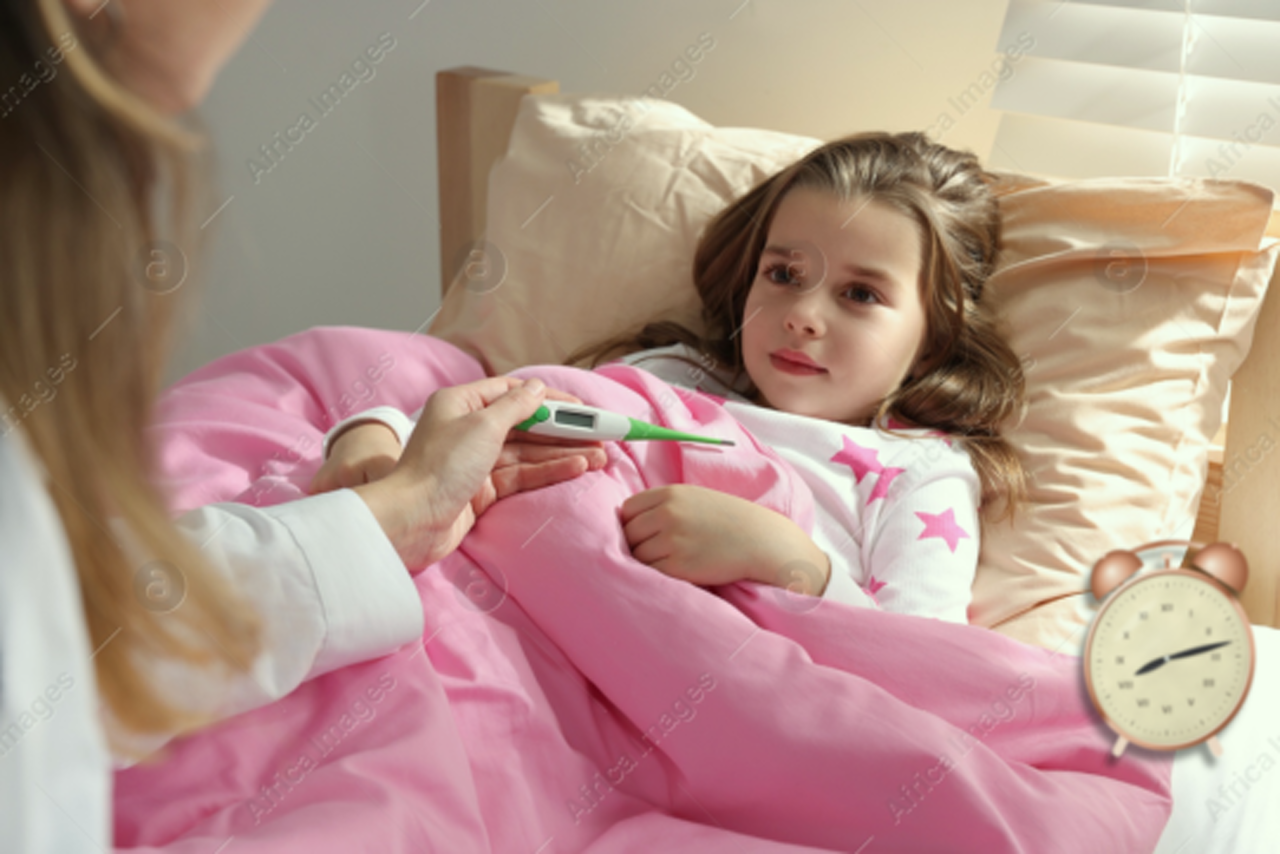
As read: 8:13
